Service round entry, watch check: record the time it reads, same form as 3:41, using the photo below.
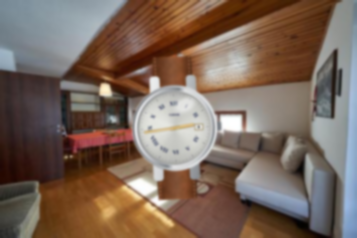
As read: 2:44
